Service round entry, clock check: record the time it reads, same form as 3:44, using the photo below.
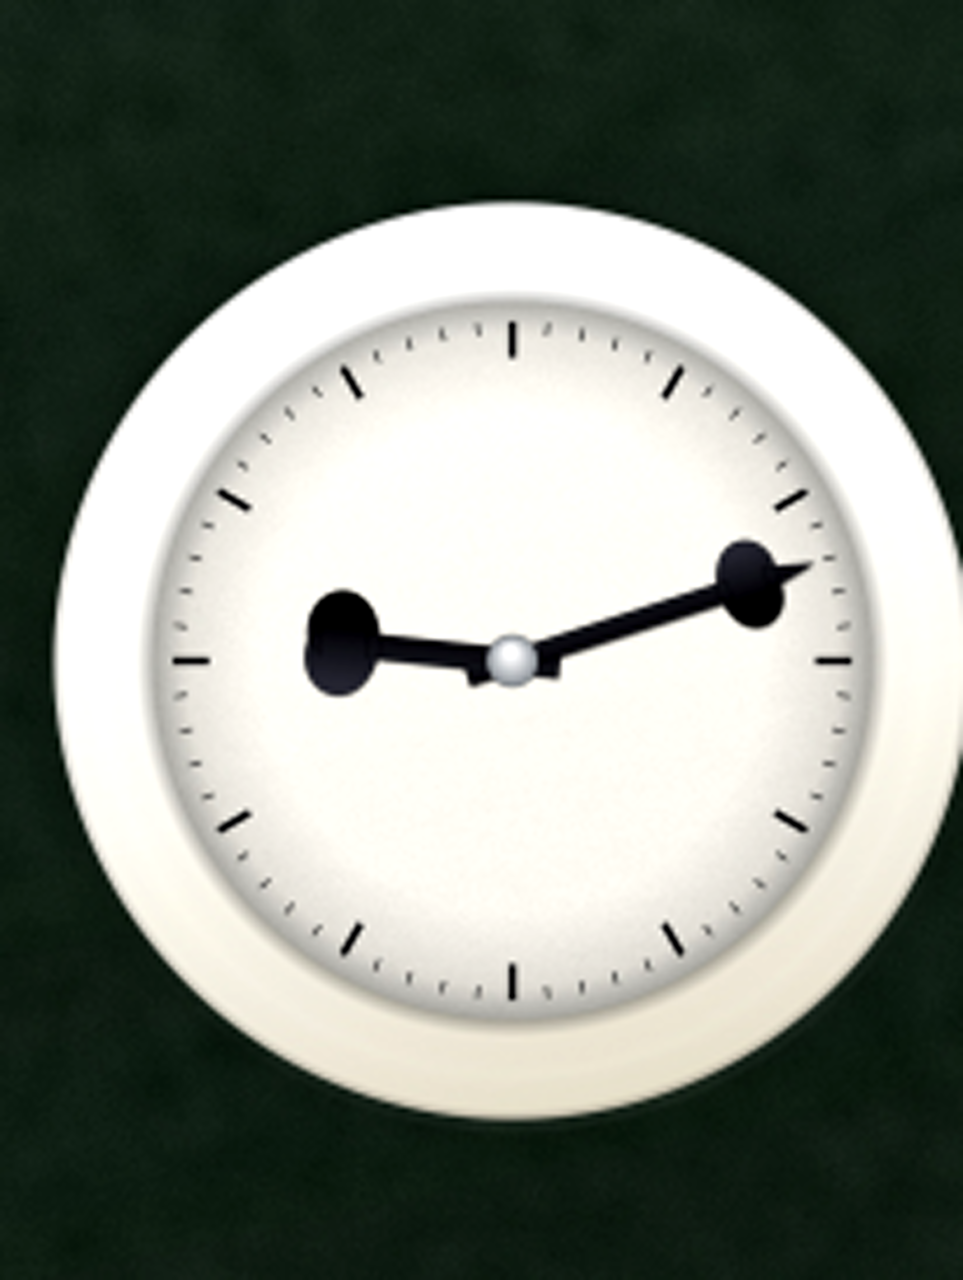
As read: 9:12
